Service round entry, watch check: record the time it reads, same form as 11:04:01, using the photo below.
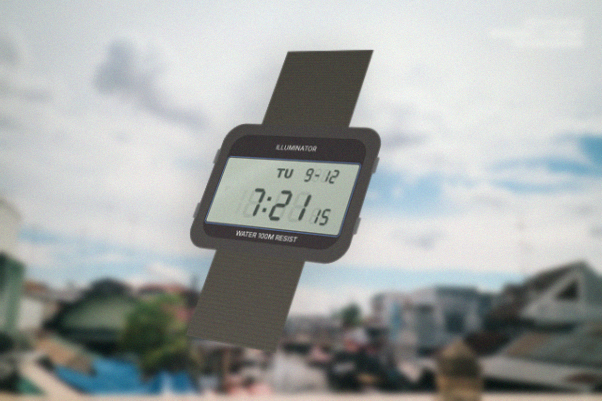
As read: 7:21:15
